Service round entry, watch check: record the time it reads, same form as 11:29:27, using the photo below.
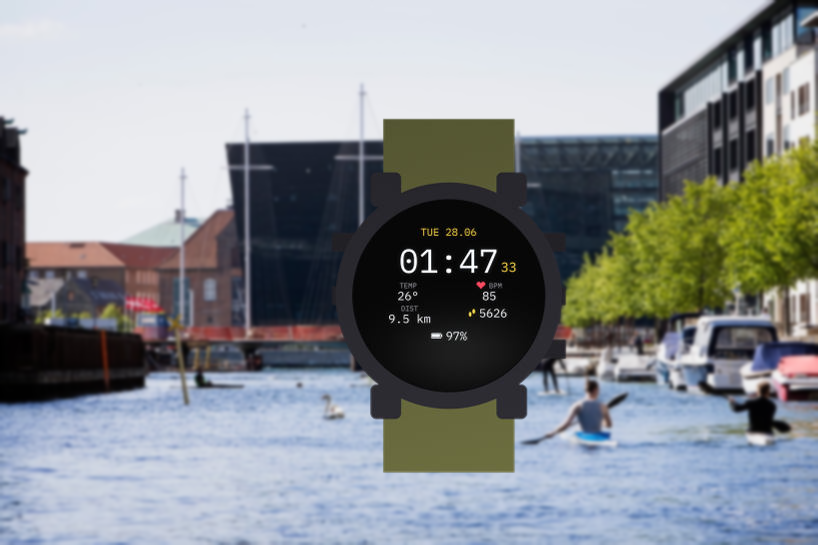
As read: 1:47:33
